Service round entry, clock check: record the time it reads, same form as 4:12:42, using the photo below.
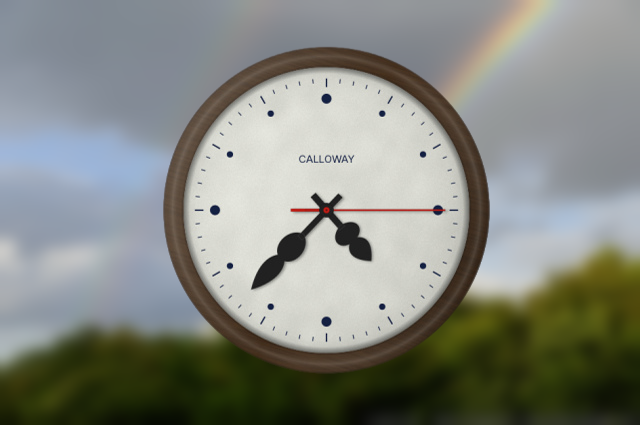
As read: 4:37:15
